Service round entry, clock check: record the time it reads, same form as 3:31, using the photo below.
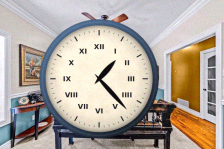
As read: 1:23
